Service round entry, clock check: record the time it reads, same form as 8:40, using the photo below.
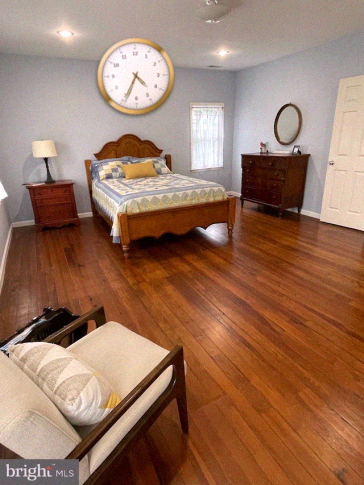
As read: 4:34
